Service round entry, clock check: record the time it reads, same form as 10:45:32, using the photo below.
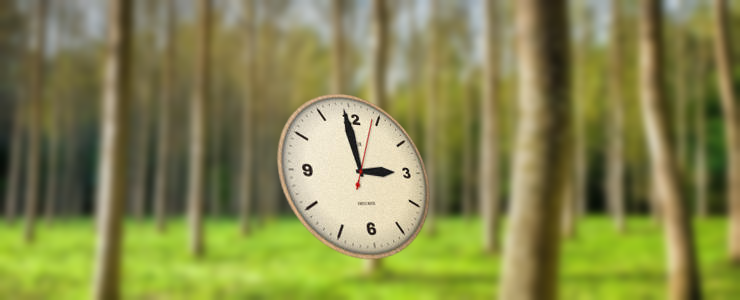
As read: 2:59:04
